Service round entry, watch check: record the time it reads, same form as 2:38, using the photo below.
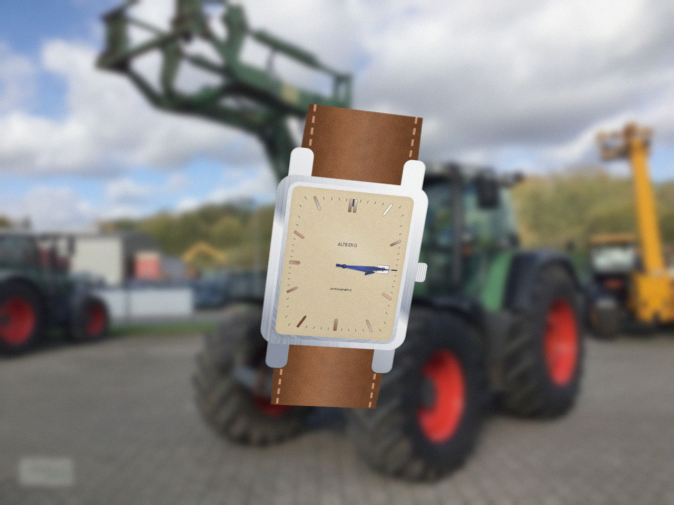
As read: 3:15
